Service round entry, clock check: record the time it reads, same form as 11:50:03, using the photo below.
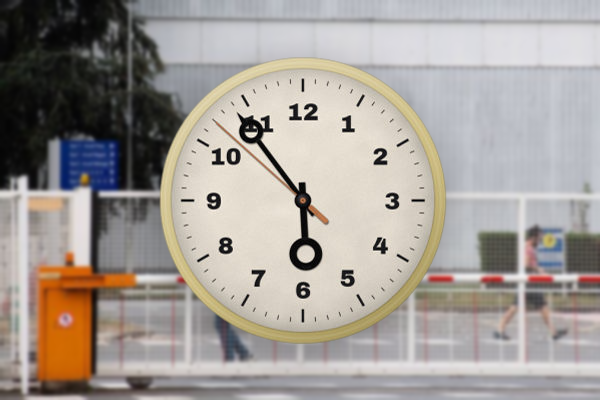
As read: 5:53:52
